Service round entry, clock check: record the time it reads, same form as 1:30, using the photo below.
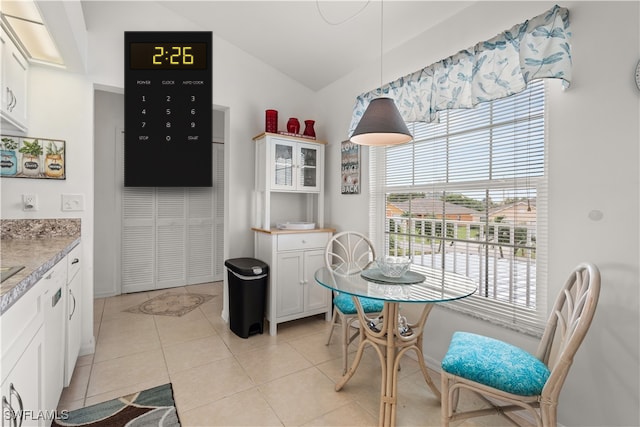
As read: 2:26
